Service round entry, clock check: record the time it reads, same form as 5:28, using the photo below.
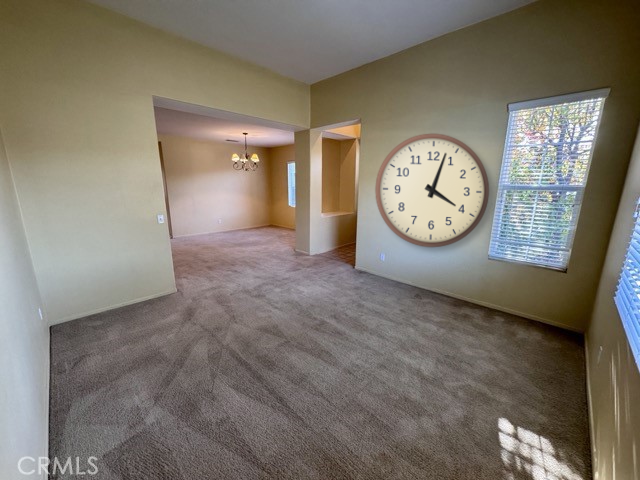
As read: 4:03
